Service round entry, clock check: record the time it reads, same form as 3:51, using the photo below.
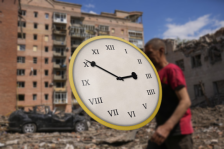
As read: 2:51
